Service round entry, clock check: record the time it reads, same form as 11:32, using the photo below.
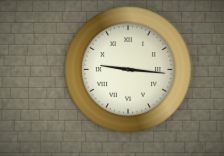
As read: 9:16
